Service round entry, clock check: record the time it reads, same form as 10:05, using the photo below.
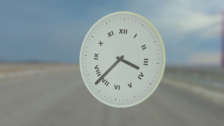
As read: 3:37
